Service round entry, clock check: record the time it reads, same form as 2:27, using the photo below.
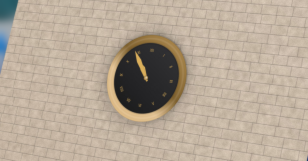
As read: 10:54
